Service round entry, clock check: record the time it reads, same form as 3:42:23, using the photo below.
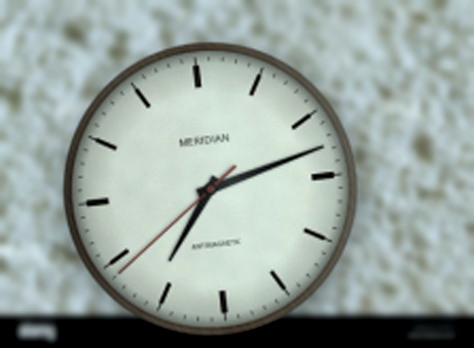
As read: 7:12:39
